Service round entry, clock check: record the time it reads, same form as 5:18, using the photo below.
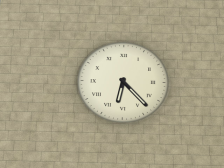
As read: 6:23
